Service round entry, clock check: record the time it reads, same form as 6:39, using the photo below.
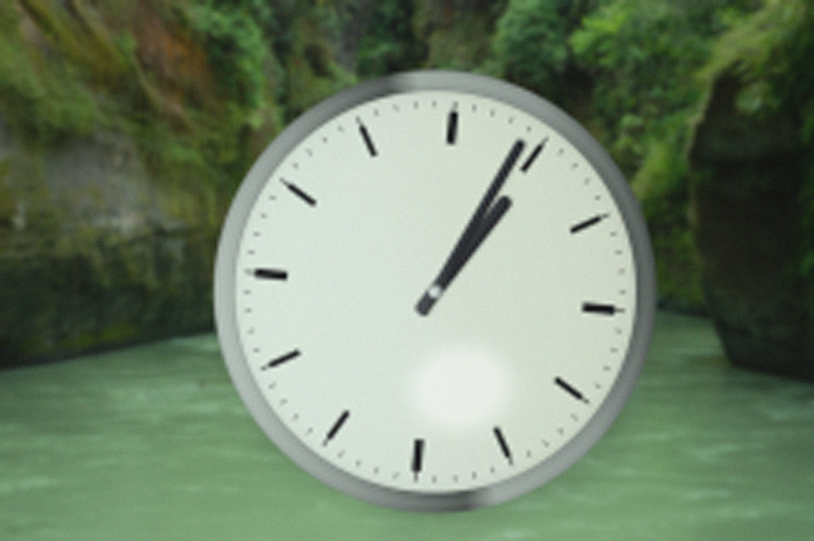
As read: 1:04
